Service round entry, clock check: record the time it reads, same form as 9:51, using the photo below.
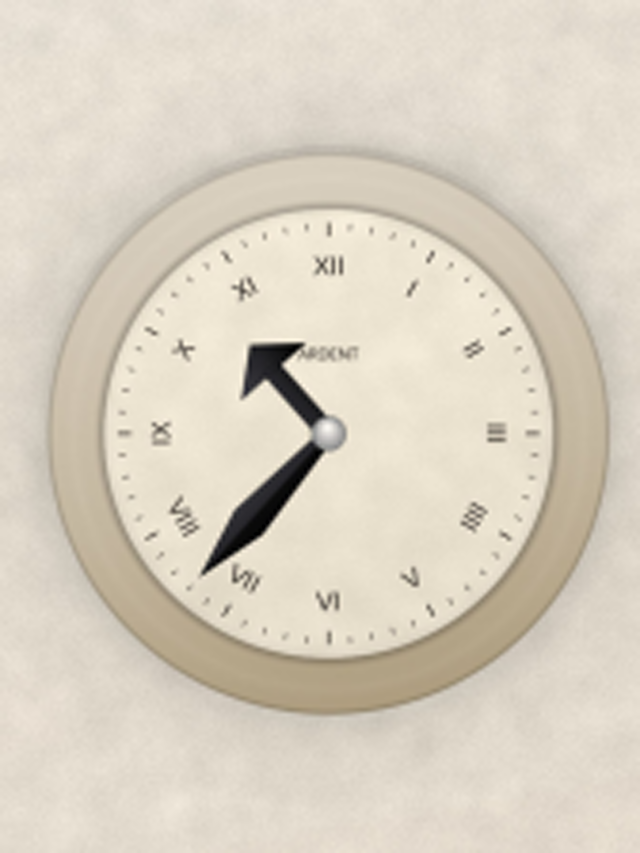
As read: 10:37
